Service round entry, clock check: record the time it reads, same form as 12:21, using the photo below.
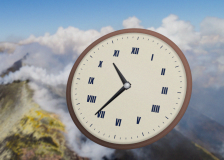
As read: 10:36
